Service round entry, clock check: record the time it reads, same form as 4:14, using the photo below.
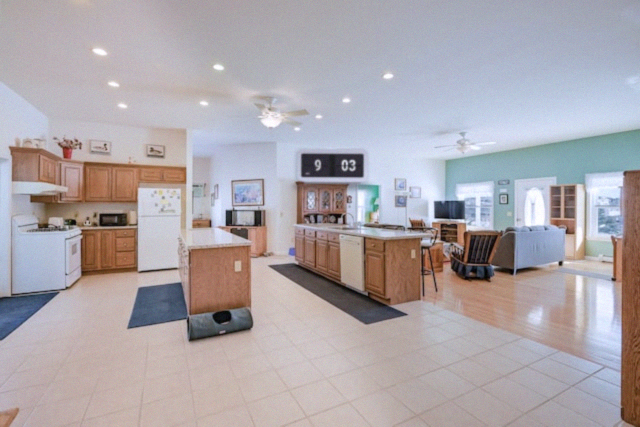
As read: 9:03
